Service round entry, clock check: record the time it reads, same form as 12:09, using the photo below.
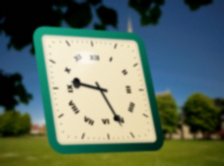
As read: 9:26
